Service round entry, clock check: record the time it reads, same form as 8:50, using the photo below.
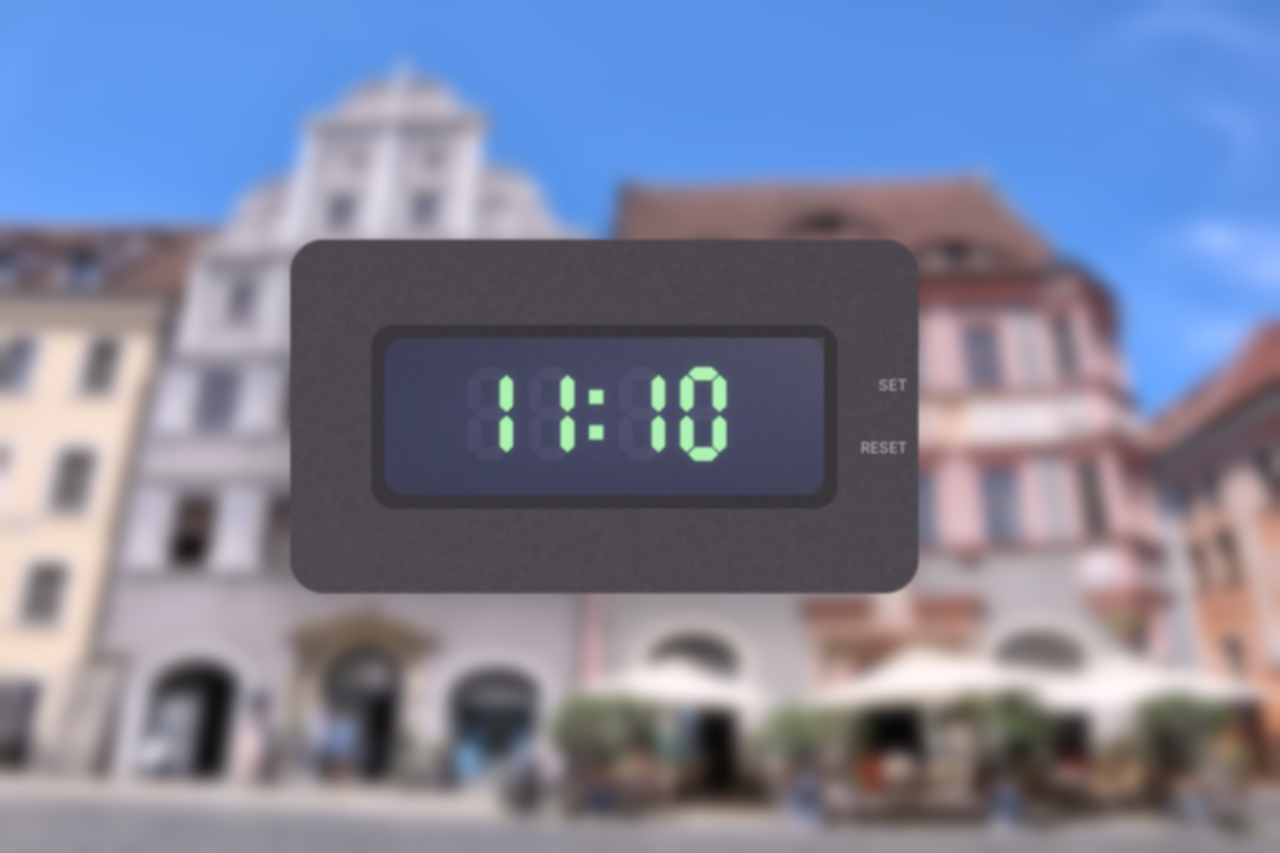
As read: 11:10
